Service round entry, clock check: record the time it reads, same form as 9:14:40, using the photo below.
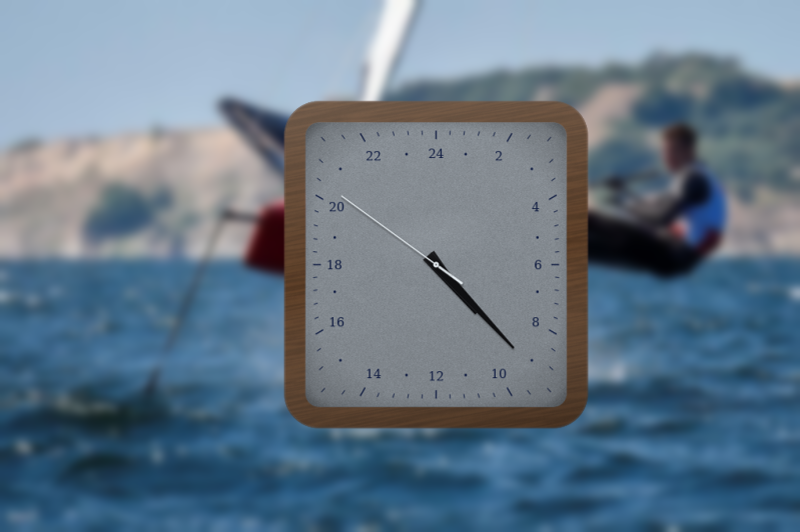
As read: 9:22:51
